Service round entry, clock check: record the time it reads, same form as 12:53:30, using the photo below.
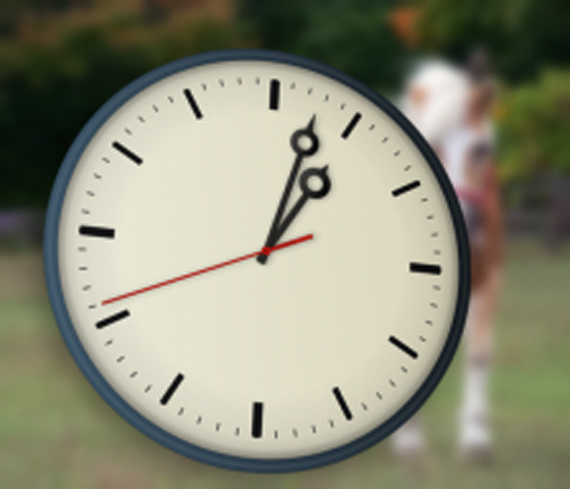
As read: 1:02:41
